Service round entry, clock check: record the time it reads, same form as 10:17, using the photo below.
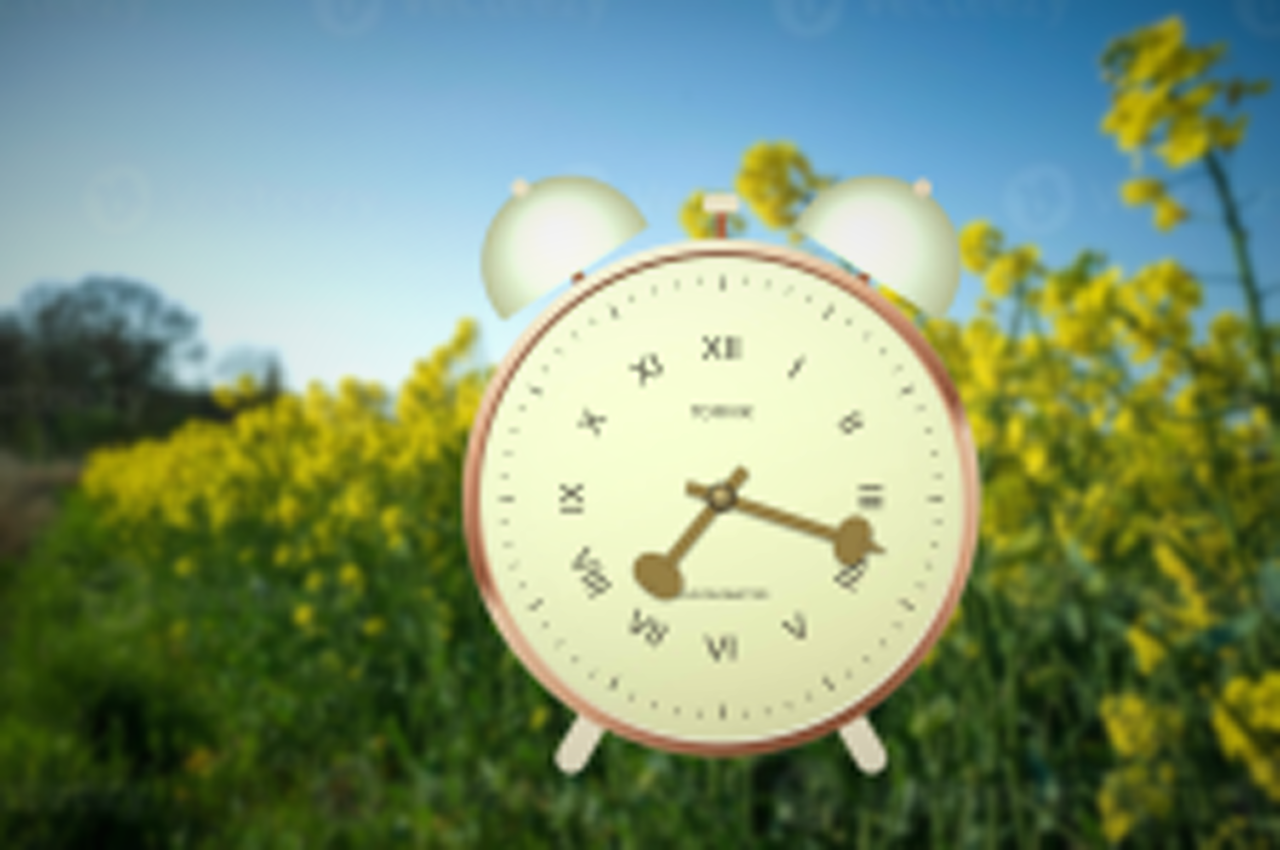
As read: 7:18
